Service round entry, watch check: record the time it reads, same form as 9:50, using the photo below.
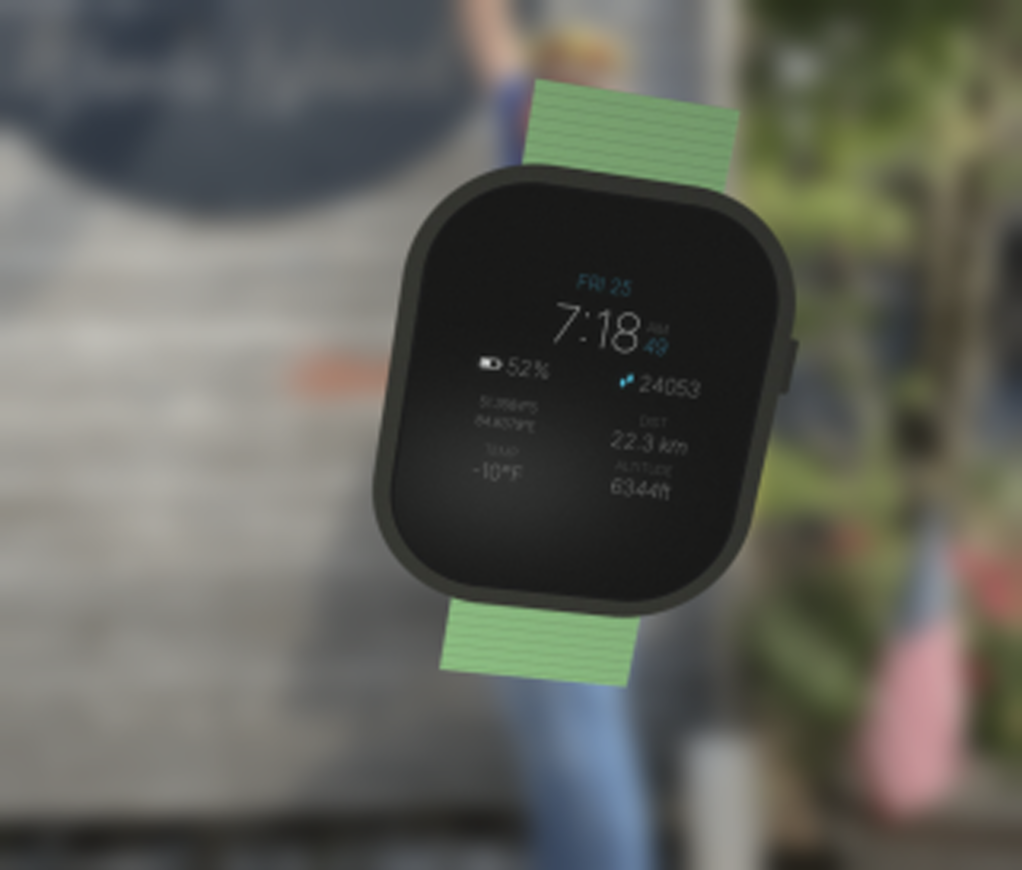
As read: 7:18
